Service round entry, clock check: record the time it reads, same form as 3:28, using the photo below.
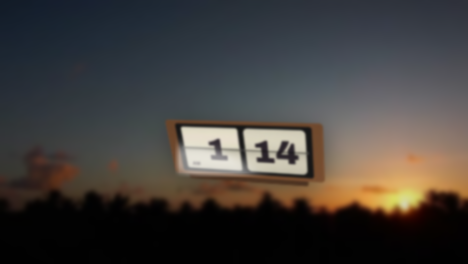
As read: 1:14
